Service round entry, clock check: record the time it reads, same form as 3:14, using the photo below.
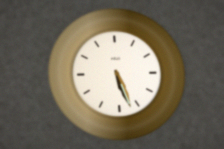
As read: 5:27
